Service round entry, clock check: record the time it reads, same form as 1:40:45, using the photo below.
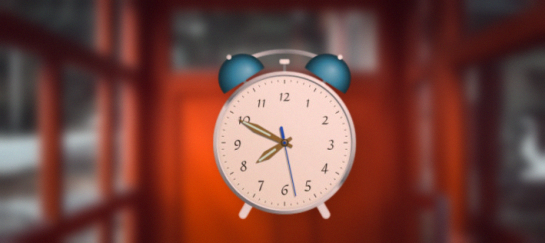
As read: 7:49:28
